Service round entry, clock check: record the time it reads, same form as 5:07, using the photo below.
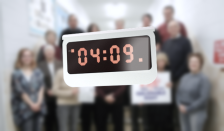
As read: 4:09
